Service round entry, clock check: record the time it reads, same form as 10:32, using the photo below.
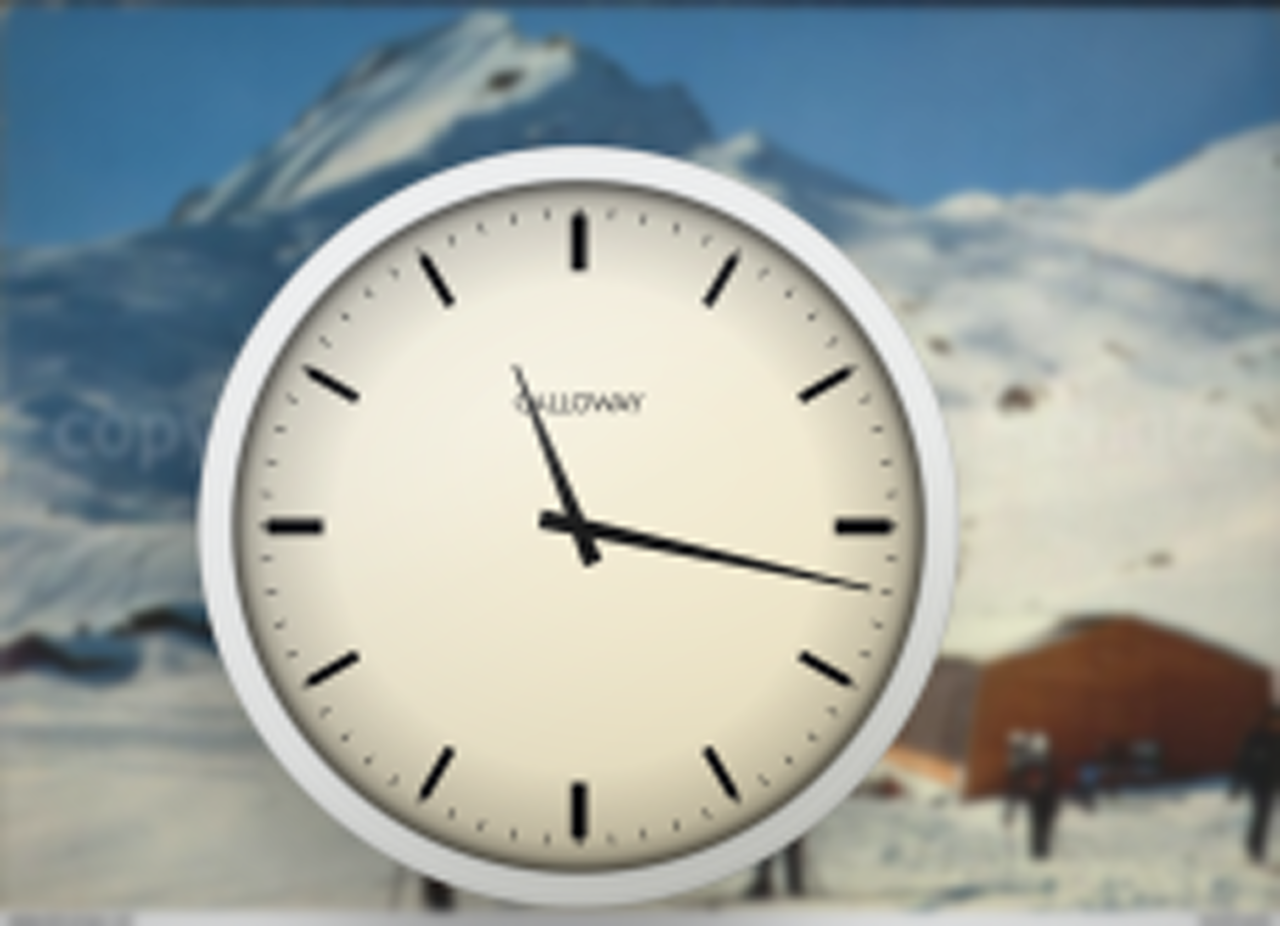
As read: 11:17
